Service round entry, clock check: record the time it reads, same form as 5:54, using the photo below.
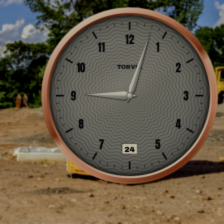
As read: 9:03
